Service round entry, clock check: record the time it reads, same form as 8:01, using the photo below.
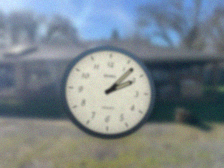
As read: 2:07
